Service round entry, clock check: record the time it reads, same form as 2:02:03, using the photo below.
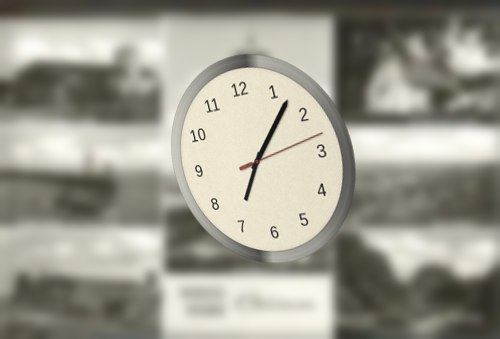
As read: 7:07:13
